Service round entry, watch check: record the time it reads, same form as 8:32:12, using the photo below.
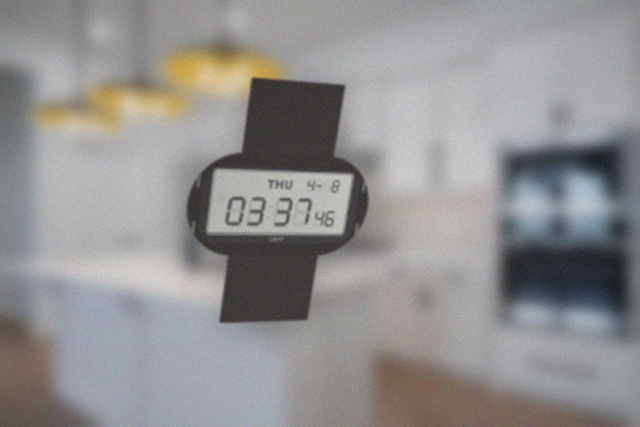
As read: 3:37:46
